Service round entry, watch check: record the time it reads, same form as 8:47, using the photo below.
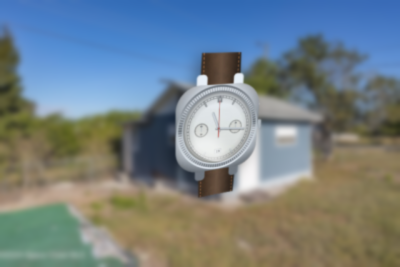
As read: 11:16
